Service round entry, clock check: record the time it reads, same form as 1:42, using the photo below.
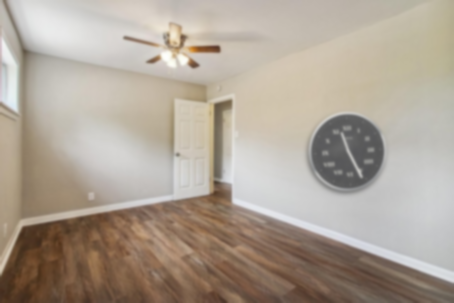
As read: 11:26
